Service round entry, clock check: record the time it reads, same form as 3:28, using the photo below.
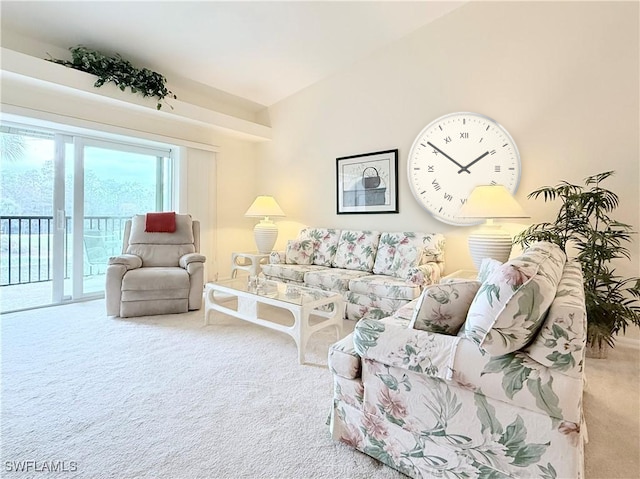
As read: 1:51
